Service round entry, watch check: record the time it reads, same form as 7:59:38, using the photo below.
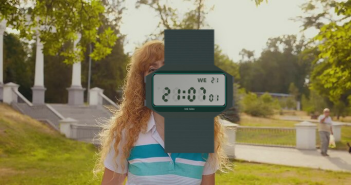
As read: 21:07:01
